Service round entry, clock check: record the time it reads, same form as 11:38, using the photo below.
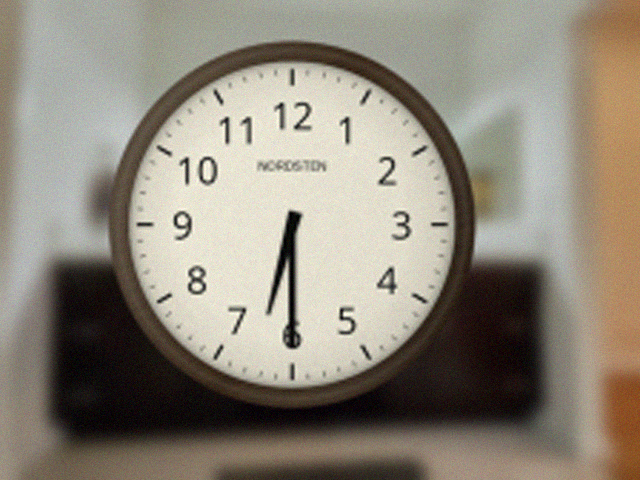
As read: 6:30
